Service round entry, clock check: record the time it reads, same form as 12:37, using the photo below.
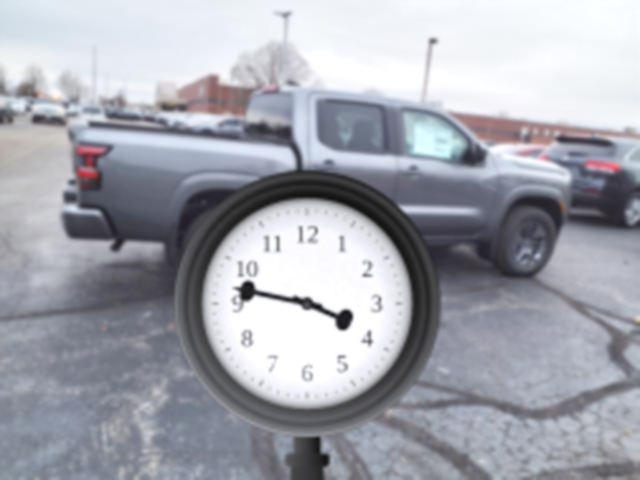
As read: 3:47
